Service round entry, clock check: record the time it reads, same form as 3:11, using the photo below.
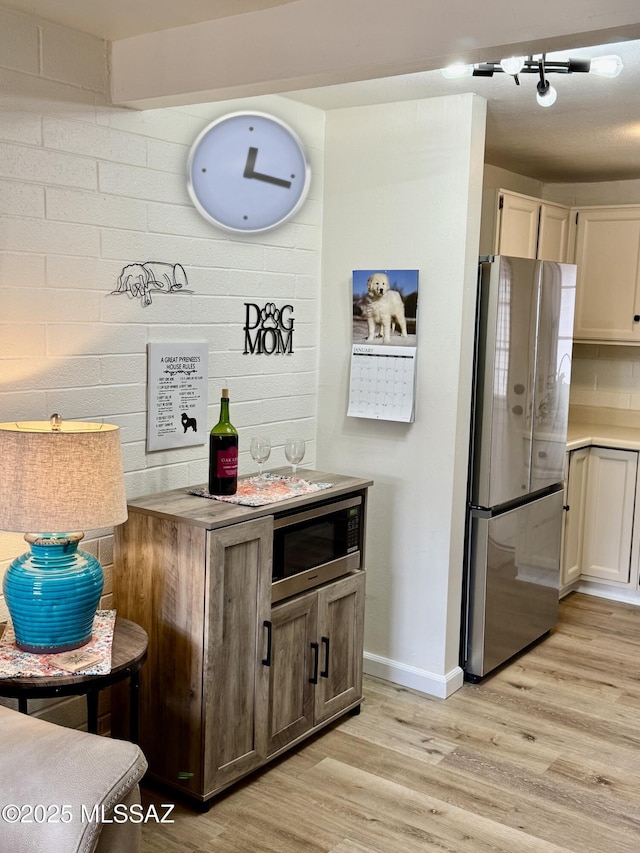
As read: 12:17
